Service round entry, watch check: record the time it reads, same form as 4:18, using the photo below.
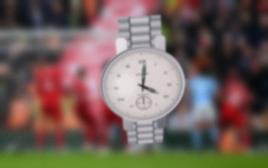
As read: 4:01
